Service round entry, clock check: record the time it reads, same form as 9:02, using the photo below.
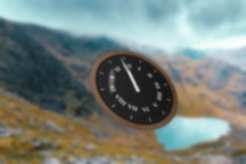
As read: 11:59
